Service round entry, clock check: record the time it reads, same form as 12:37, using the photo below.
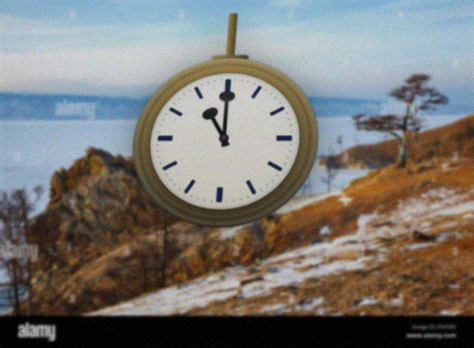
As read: 11:00
